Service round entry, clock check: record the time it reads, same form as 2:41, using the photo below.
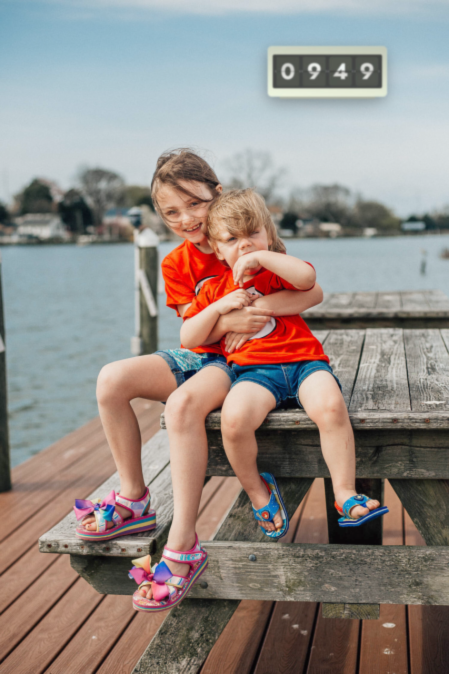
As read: 9:49
